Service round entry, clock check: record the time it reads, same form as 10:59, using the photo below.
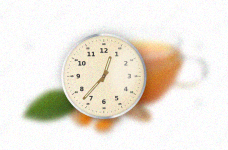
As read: 12:37
